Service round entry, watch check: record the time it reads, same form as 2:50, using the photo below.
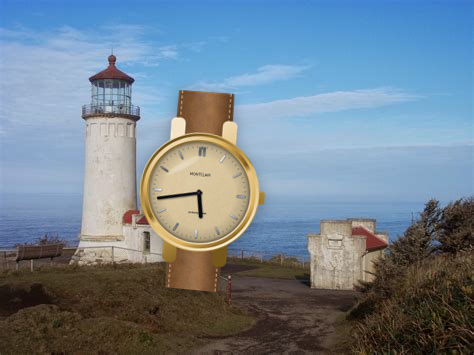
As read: 5:43
